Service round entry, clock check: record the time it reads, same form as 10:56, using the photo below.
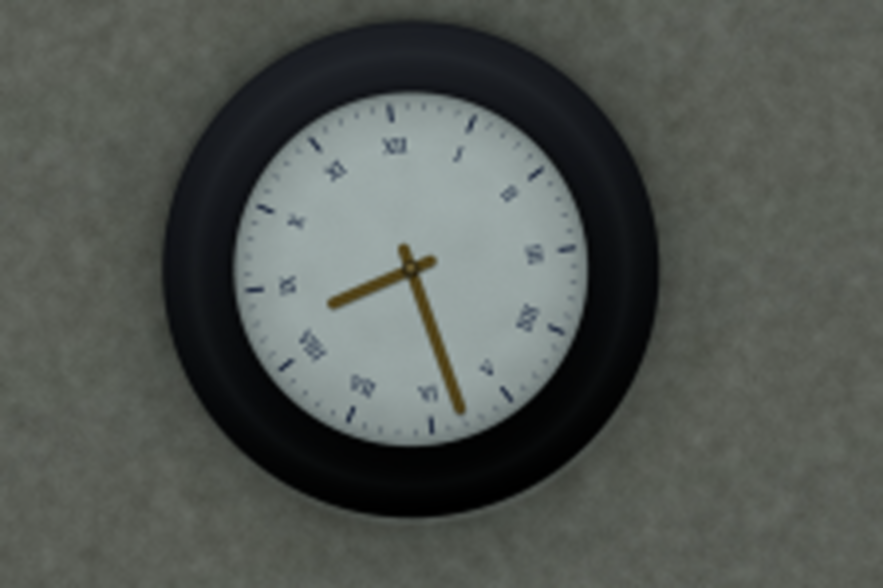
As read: 8:28
